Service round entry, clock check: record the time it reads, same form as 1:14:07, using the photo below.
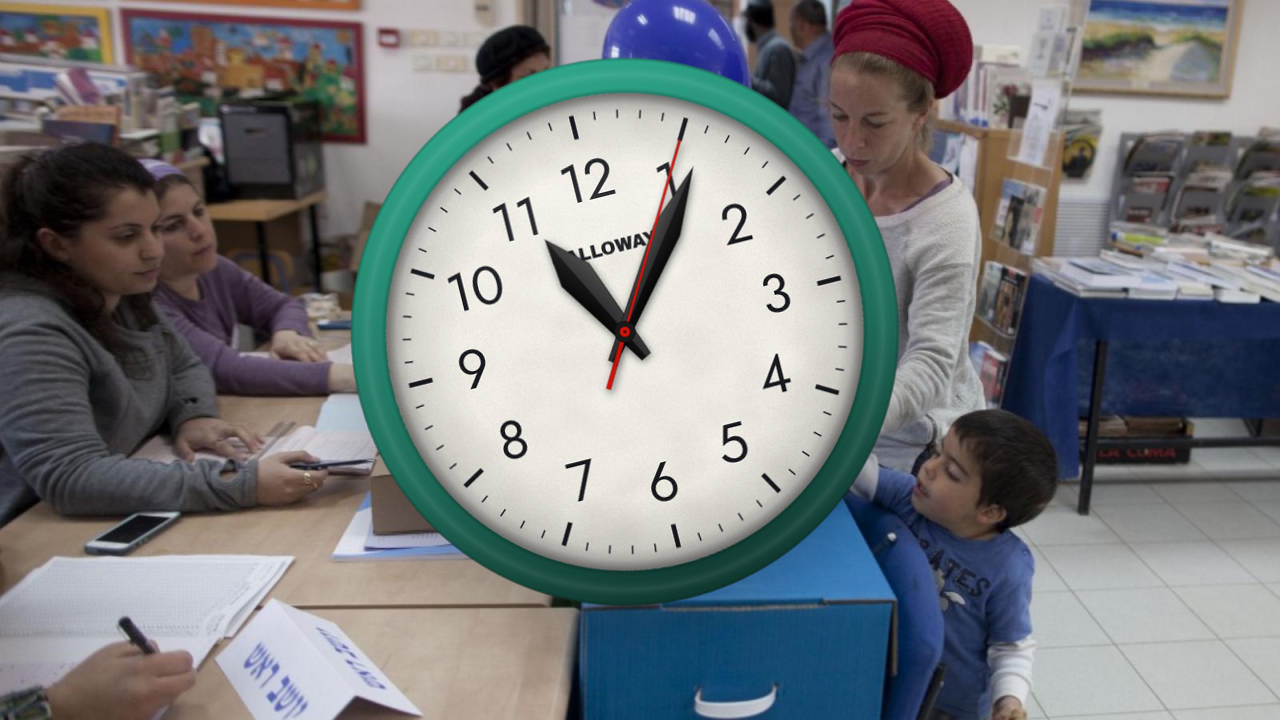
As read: 11:06:05
